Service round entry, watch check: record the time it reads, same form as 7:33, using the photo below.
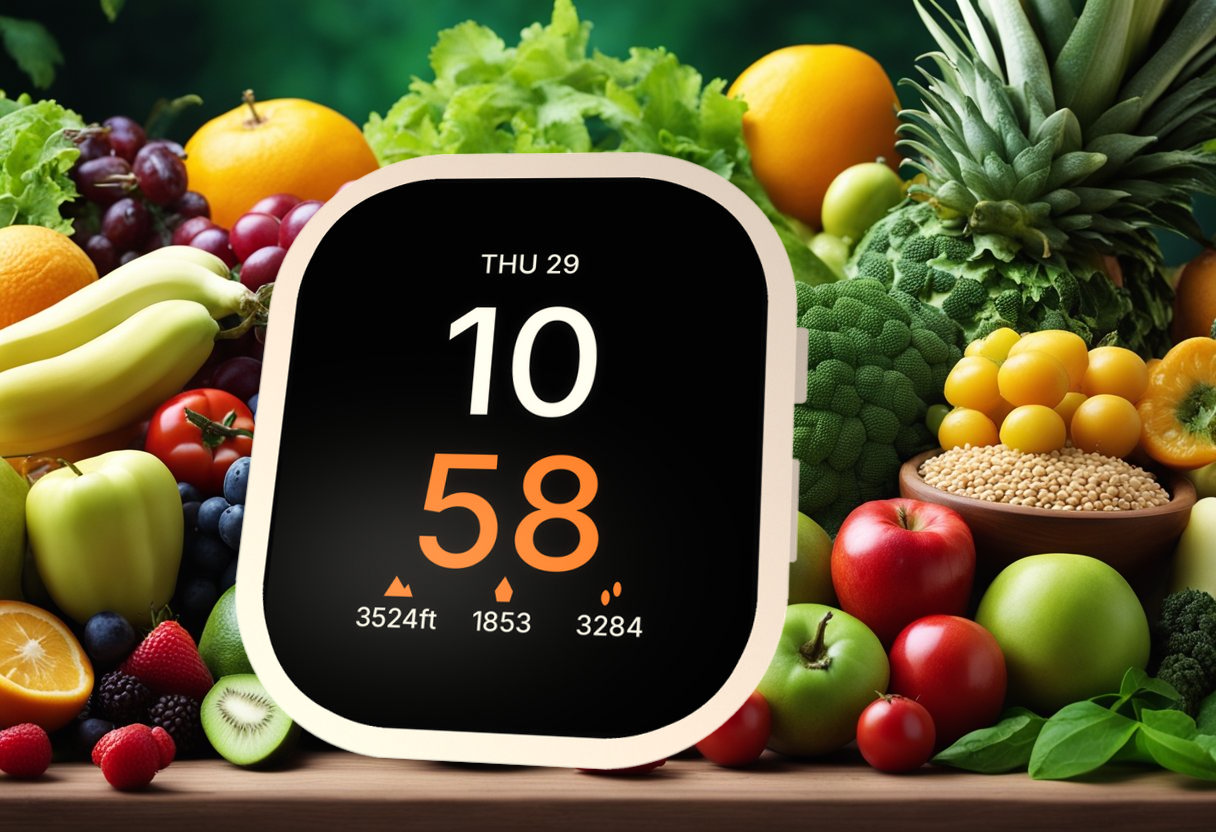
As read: 10:58
